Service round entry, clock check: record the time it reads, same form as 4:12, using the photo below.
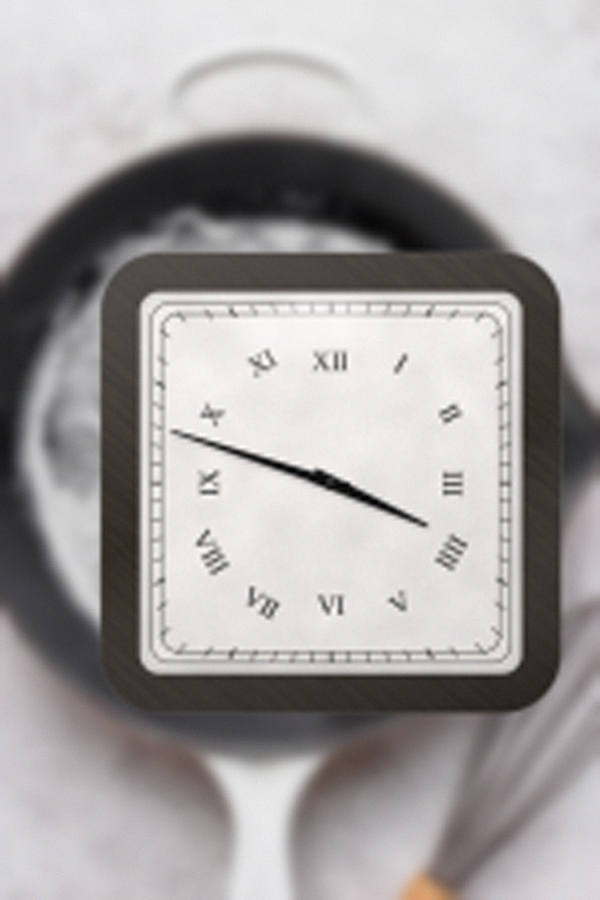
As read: 3:48
